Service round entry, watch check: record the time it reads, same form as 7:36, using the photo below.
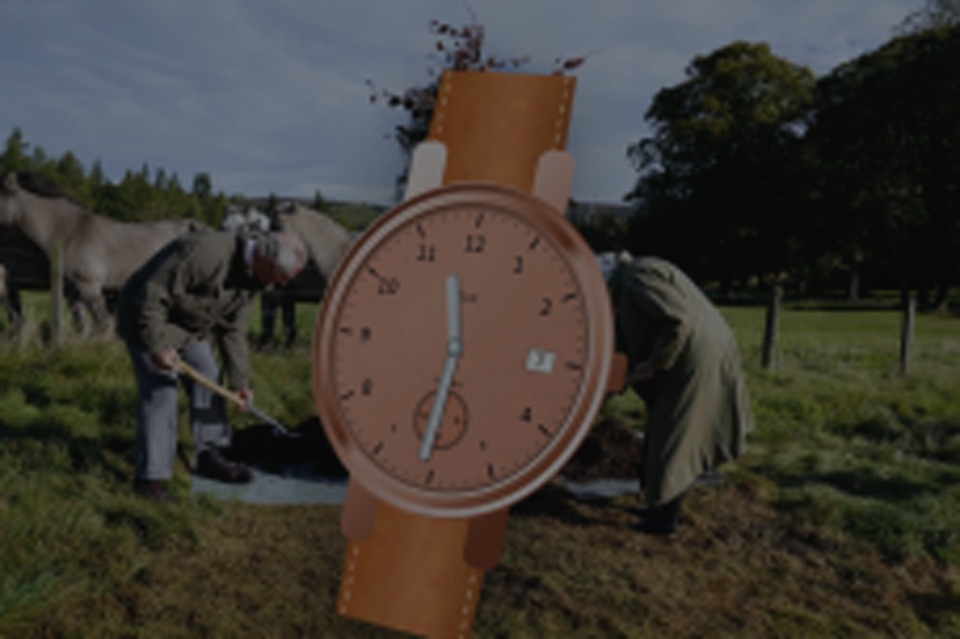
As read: 11:31
